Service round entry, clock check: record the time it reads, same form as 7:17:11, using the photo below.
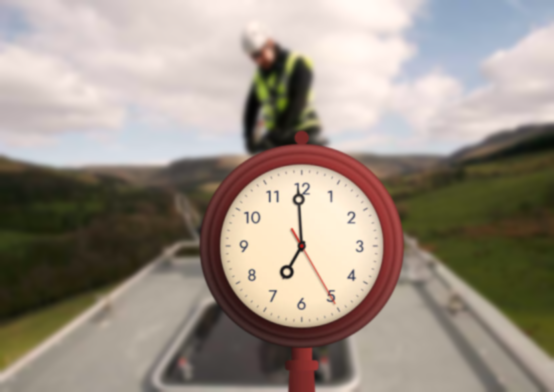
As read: 6:59:25
